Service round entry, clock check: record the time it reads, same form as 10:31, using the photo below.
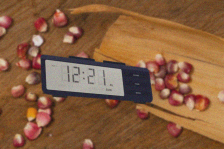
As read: 12:21
